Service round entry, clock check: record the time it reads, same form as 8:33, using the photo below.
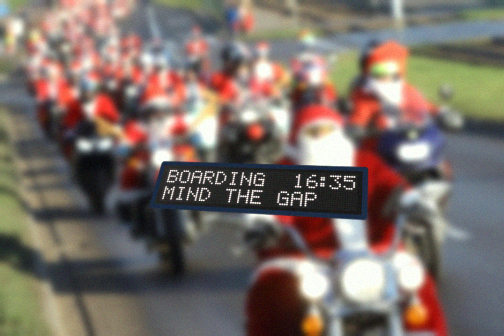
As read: 16:35
